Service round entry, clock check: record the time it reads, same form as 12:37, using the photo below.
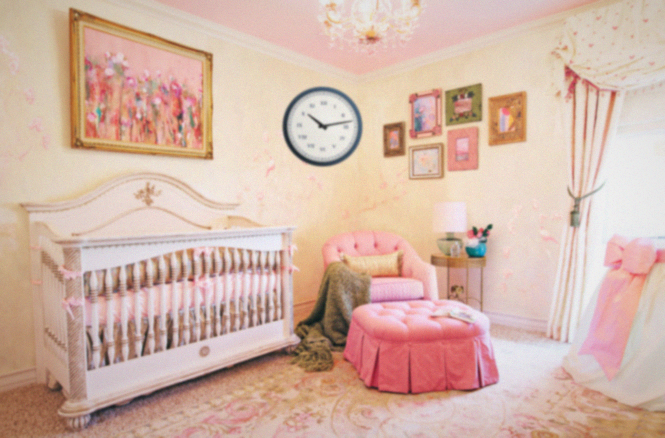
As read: 10:13
